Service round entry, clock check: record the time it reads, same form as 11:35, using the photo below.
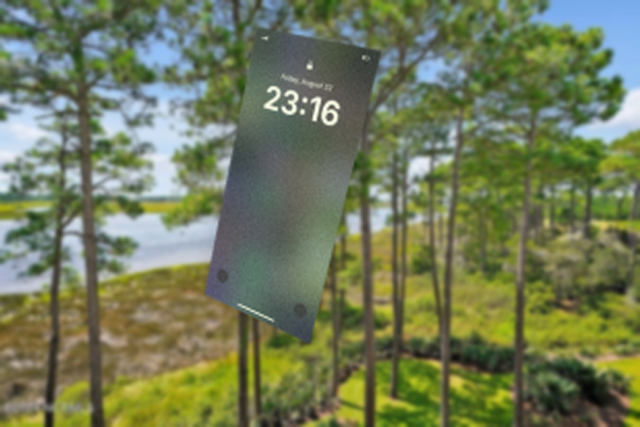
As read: 23:16
